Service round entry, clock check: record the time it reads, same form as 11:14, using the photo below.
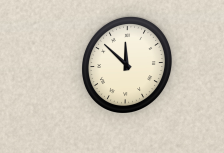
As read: 11:52
